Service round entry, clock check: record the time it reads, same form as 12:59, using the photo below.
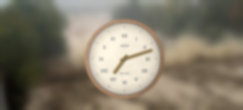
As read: 7:12
